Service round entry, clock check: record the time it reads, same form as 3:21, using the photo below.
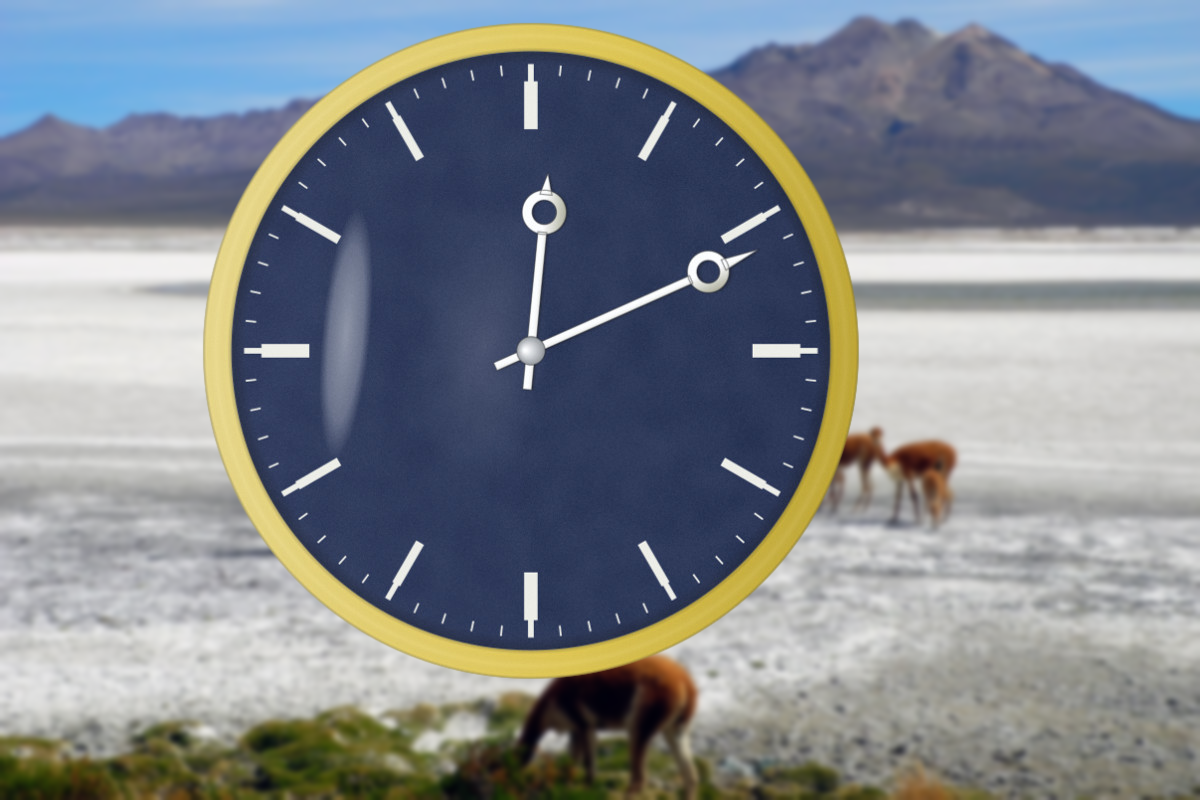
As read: 12:11
